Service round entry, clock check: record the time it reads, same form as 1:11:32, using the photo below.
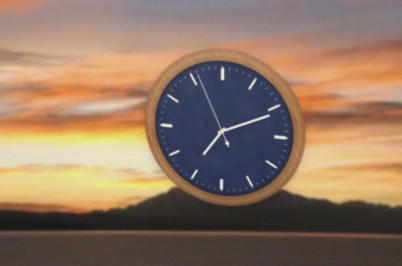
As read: 7:10:56
